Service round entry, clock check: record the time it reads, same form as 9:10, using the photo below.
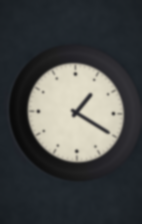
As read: 1:20
